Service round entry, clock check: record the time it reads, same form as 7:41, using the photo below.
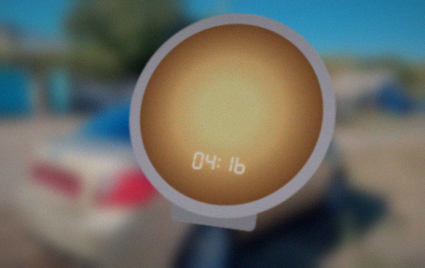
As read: 4:16
